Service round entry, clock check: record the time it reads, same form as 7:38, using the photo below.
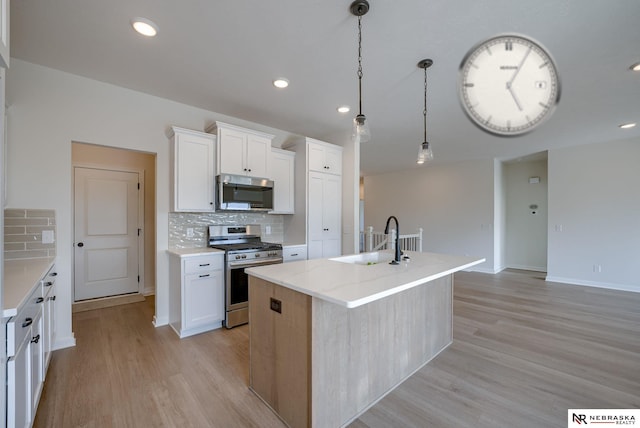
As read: 5:05
